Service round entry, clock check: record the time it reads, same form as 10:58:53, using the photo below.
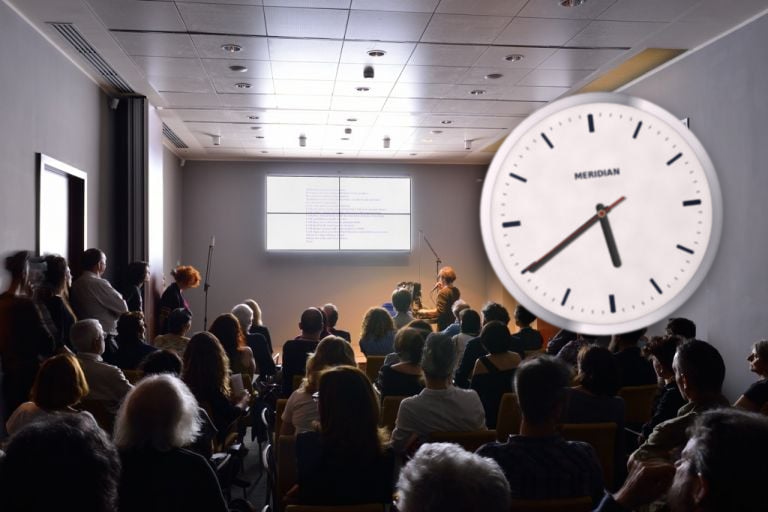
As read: 5:39:40
